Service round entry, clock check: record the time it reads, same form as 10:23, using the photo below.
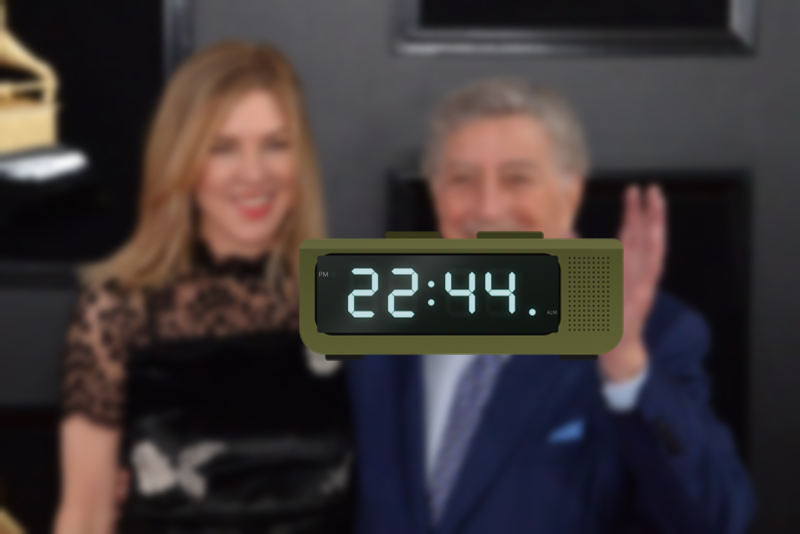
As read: 22:44
